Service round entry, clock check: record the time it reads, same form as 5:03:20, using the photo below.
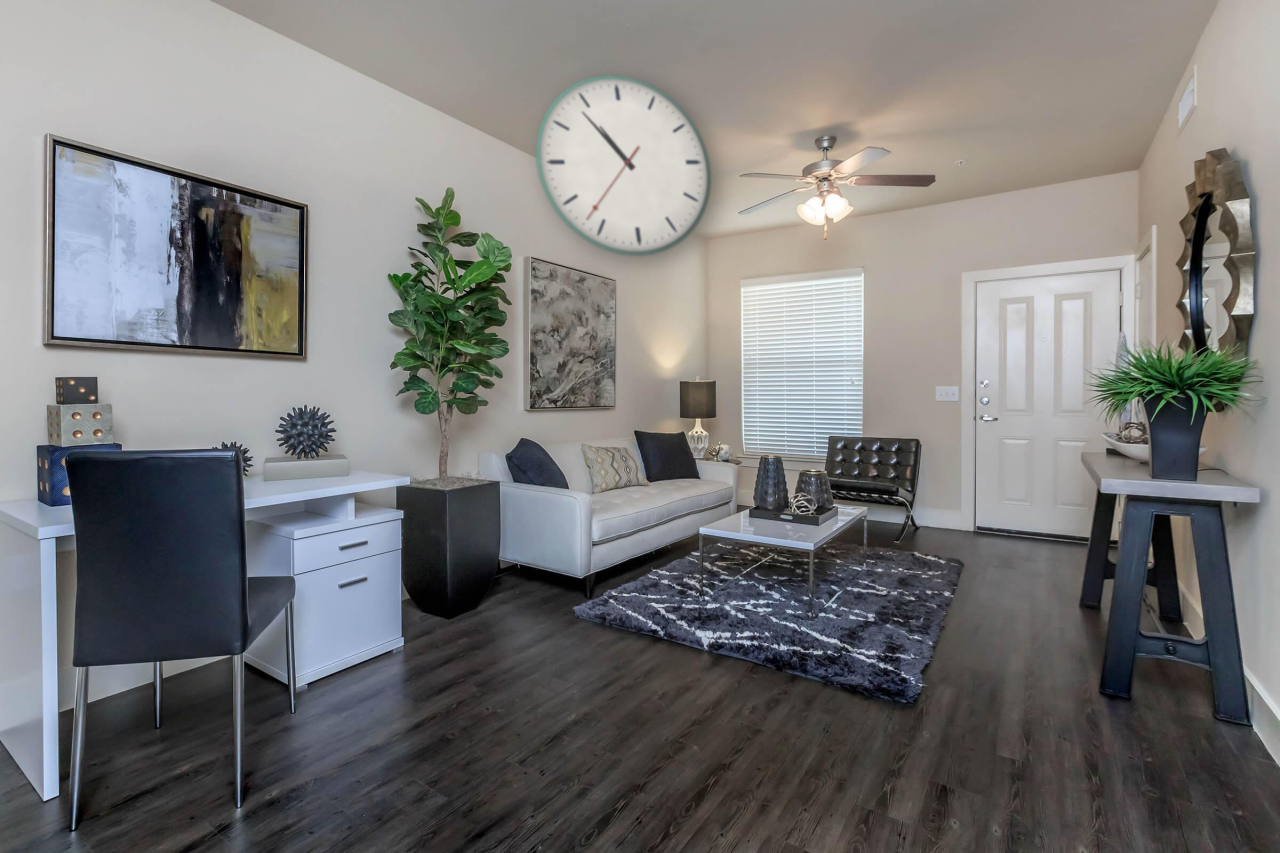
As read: 10:53:37
